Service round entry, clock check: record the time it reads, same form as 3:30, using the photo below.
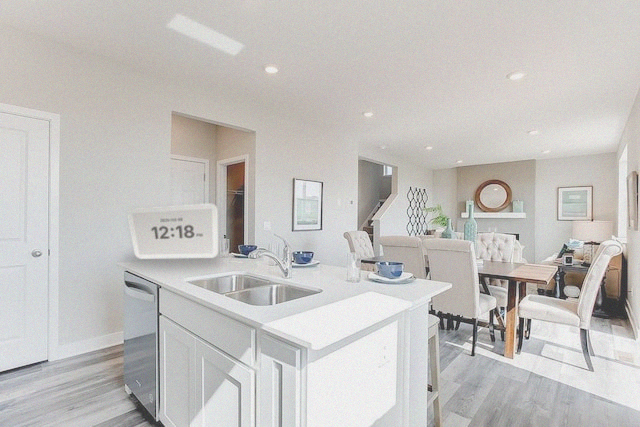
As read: 12:18
